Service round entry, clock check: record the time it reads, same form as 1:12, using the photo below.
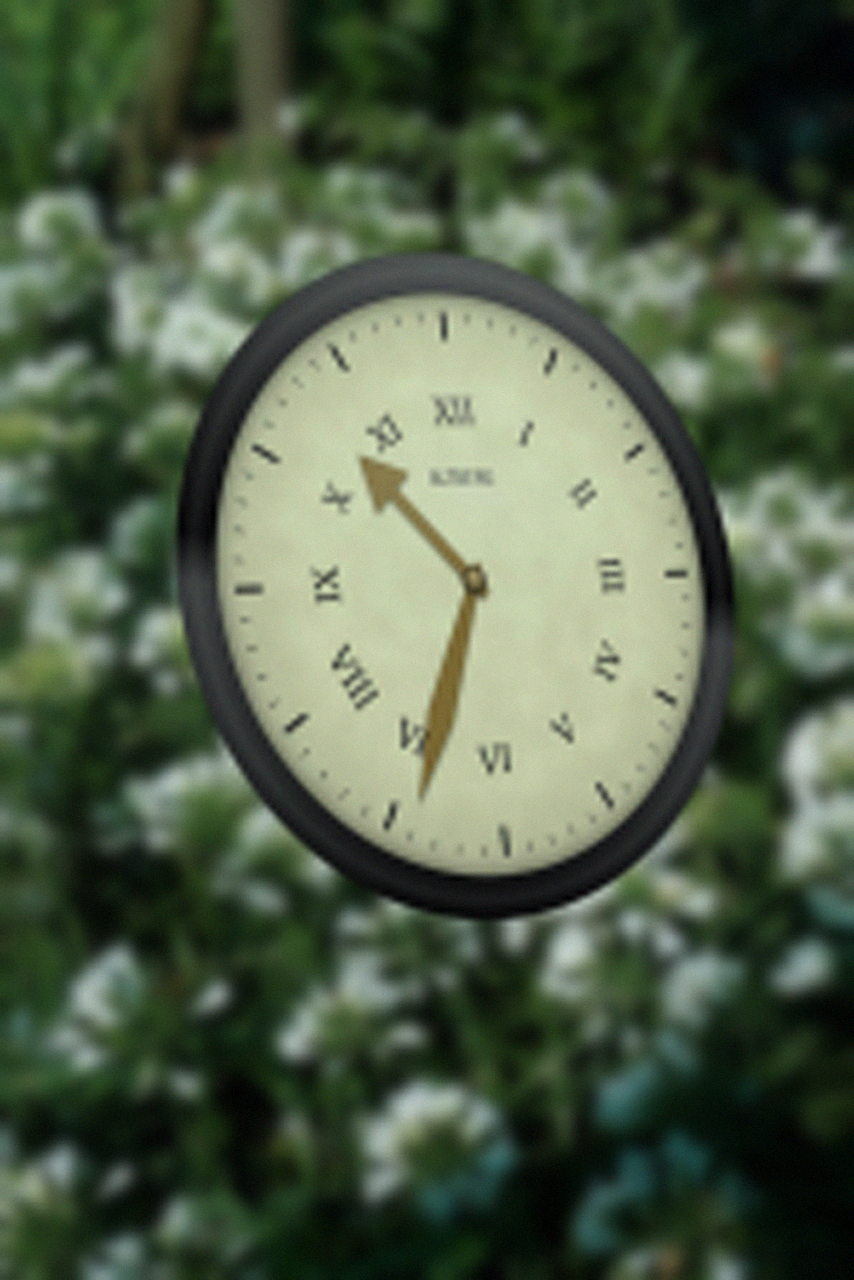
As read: 10:34
